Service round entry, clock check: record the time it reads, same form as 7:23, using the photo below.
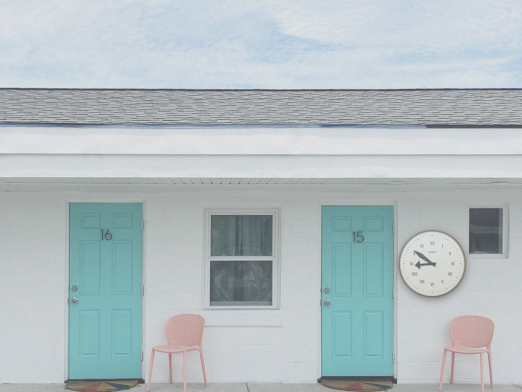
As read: 8:51
